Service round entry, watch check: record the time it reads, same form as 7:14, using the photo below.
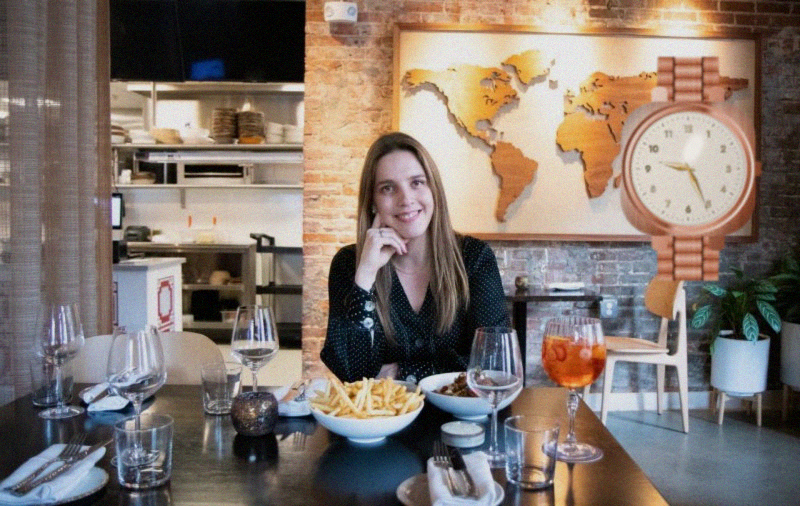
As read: 9:26
